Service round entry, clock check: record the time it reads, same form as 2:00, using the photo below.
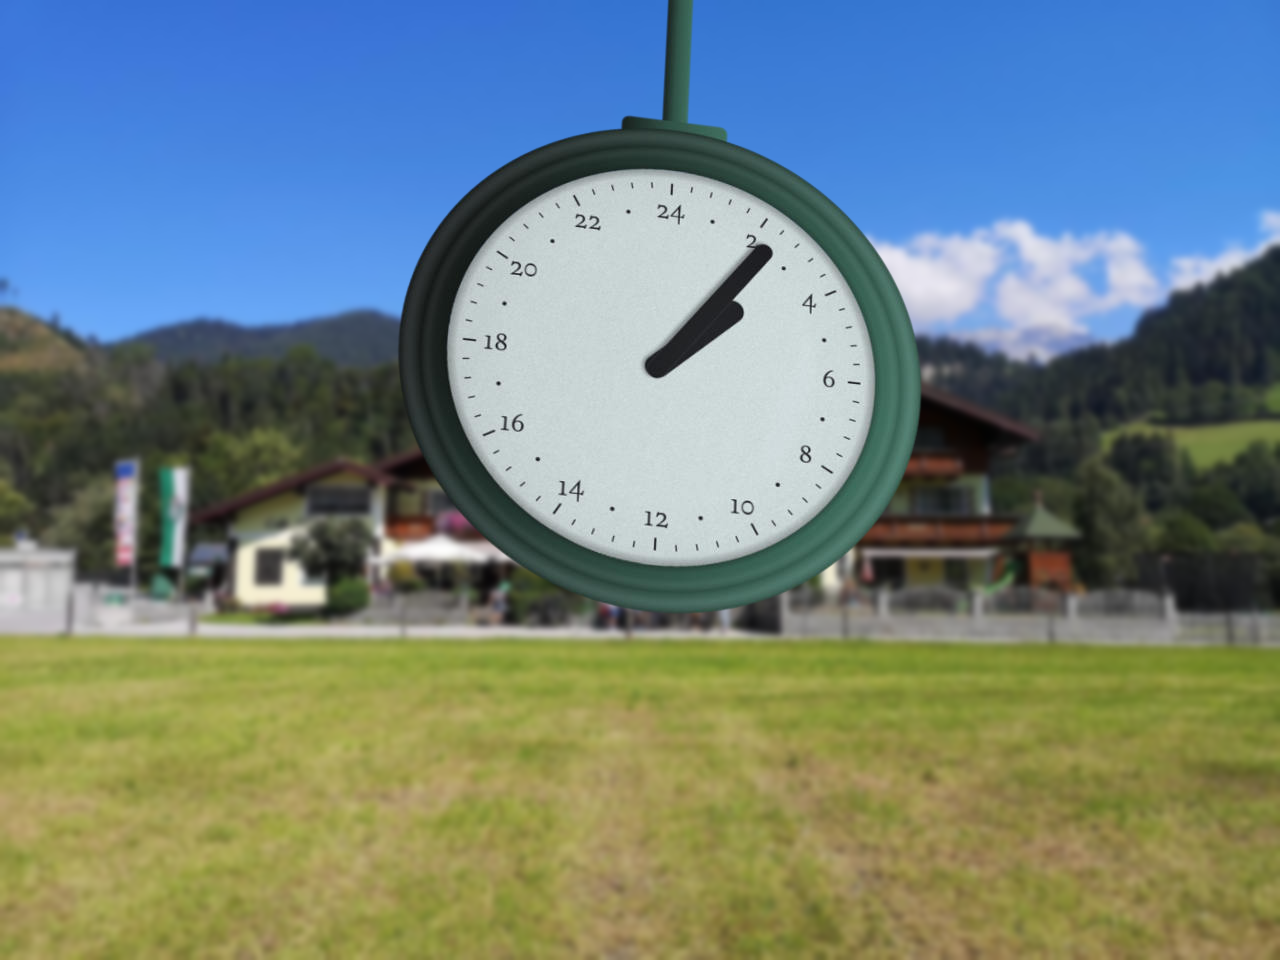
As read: 3:06
